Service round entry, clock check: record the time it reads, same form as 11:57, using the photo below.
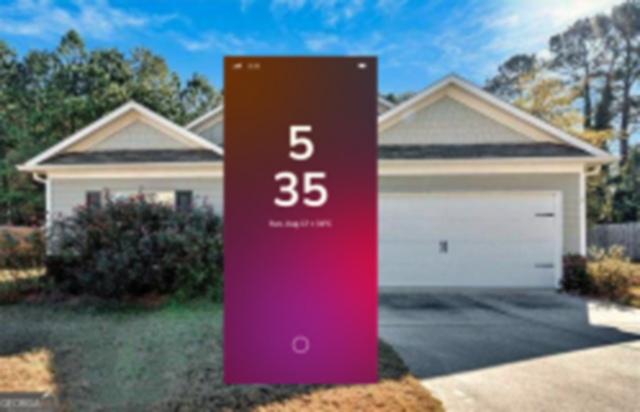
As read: 5:35
